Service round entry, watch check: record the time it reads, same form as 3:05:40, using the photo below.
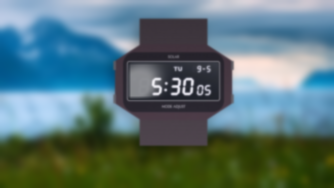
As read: 5:30:05
